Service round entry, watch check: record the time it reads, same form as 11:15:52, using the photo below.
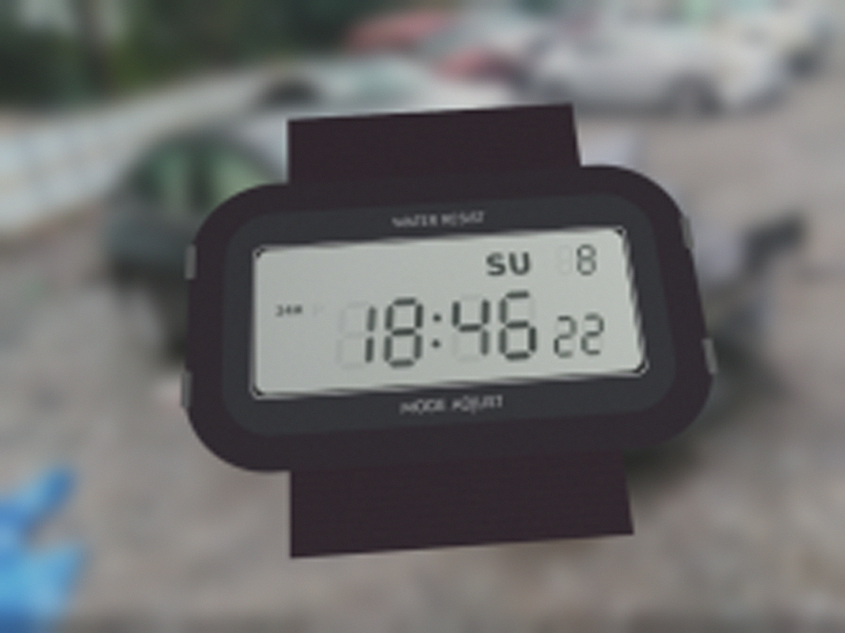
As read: 18:46:22
